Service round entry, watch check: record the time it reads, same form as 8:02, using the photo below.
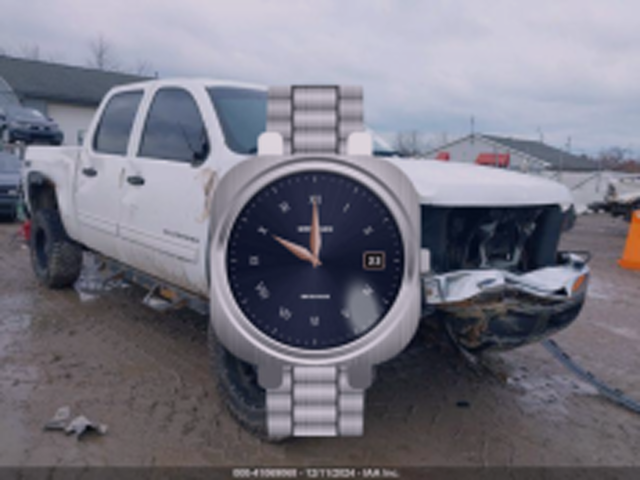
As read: 10:00
